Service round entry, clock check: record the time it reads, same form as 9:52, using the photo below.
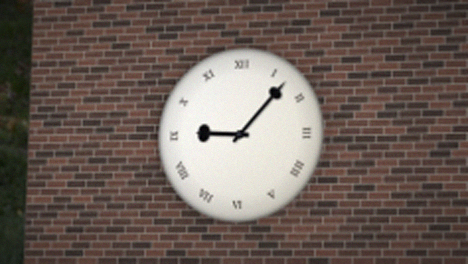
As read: 9:07
